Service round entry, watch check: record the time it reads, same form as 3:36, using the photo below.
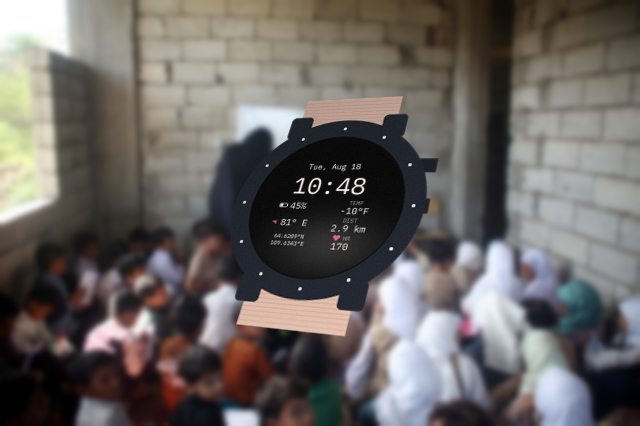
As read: 10:48
